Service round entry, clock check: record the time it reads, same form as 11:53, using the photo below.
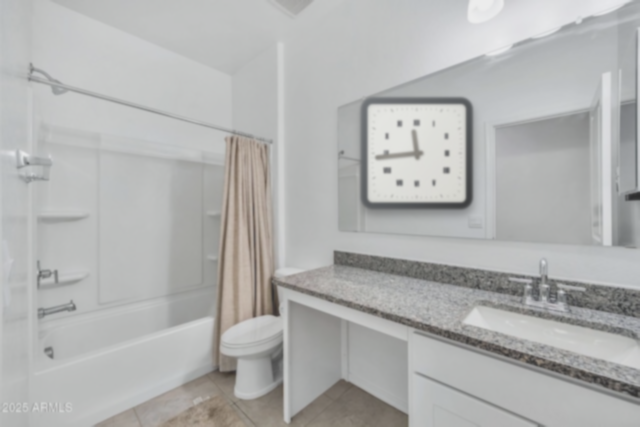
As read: 11:44
